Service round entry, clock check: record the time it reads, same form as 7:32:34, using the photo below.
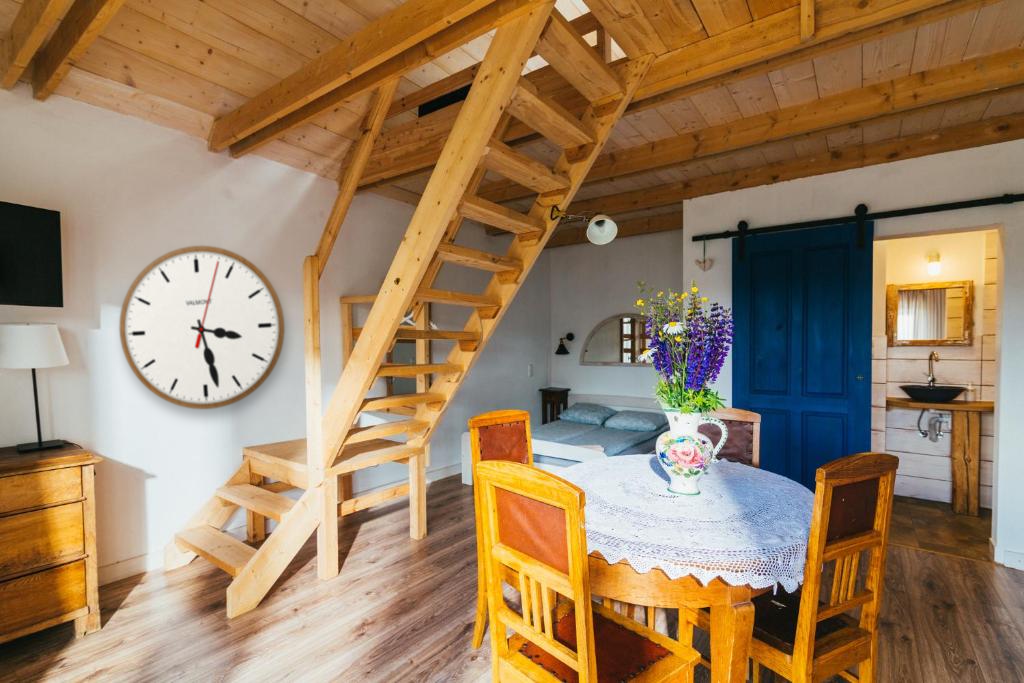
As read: 3:28:03
